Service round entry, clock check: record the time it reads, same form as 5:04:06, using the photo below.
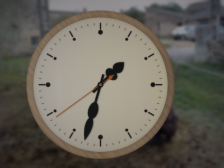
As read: 1:32:39
